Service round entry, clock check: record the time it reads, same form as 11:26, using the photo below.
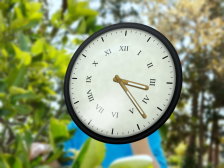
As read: 3:23
